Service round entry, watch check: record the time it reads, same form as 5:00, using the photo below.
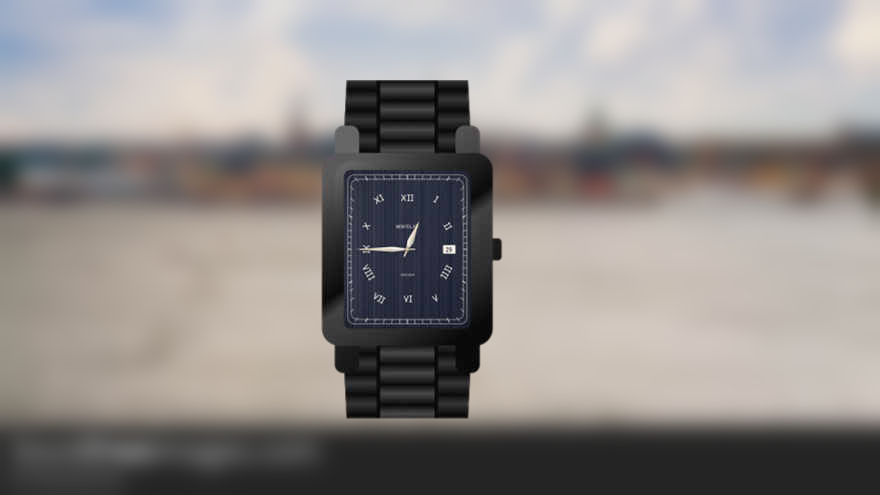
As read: 12:45
